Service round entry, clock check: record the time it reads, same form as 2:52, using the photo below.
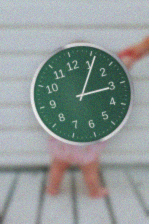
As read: 3:06
